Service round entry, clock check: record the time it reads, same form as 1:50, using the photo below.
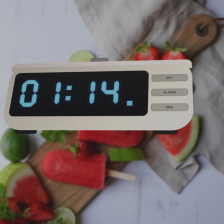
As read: 1:14
